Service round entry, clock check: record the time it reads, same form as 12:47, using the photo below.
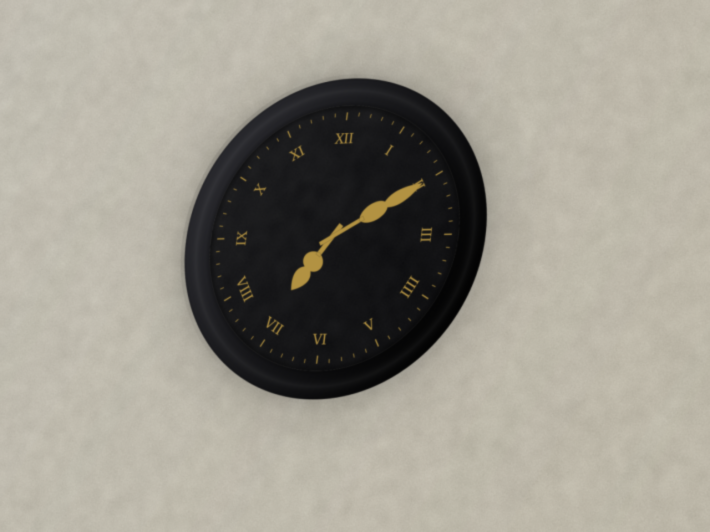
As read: 7:10
